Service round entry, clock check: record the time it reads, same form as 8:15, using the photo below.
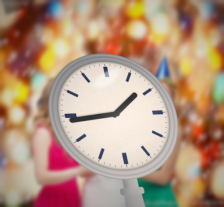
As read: 1:44
